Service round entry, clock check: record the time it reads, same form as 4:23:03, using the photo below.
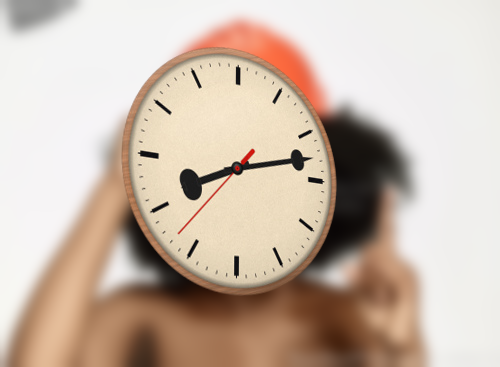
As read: 8:12:37
